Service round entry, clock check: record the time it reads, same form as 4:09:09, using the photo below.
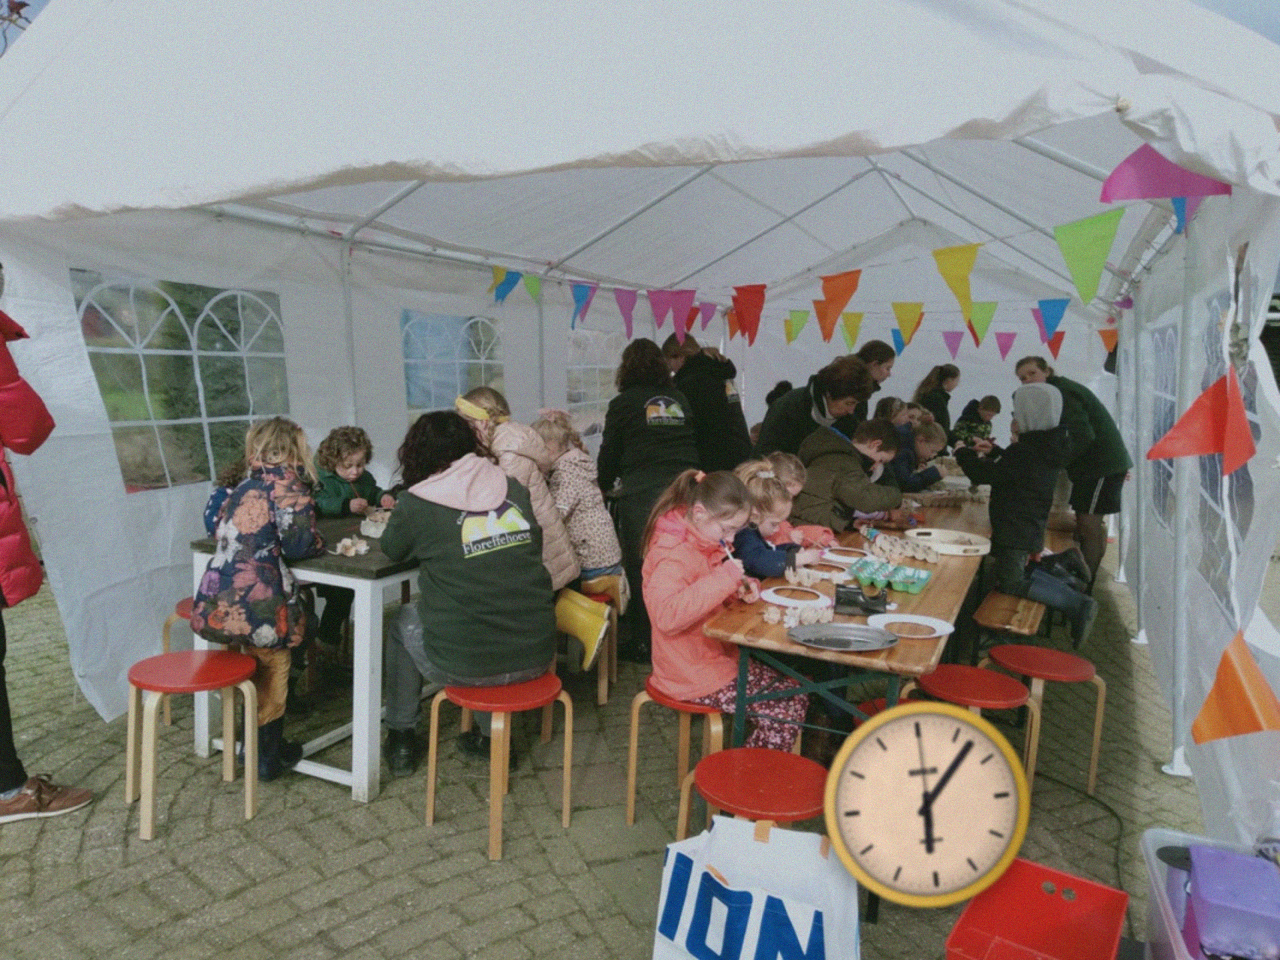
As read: 6:07:00
